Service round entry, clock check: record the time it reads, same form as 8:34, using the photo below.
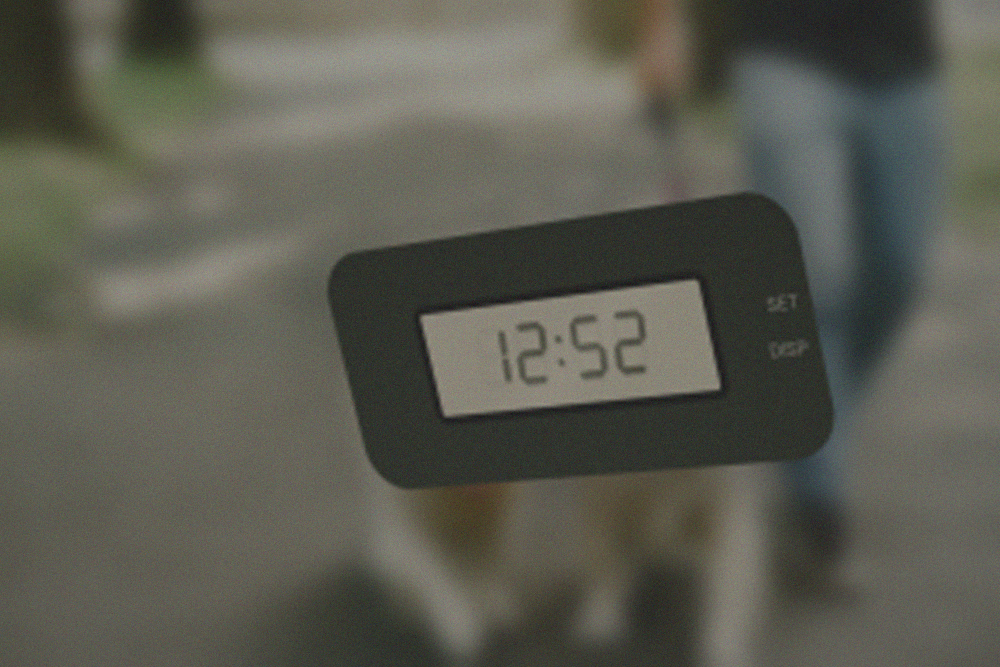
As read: 12:52
